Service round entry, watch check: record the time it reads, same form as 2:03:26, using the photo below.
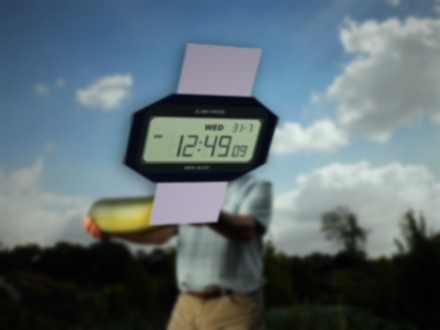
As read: 12:49:09
